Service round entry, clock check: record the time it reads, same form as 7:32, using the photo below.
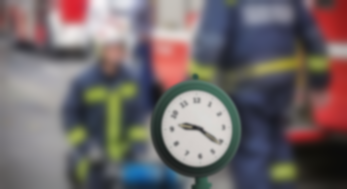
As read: 9:21
